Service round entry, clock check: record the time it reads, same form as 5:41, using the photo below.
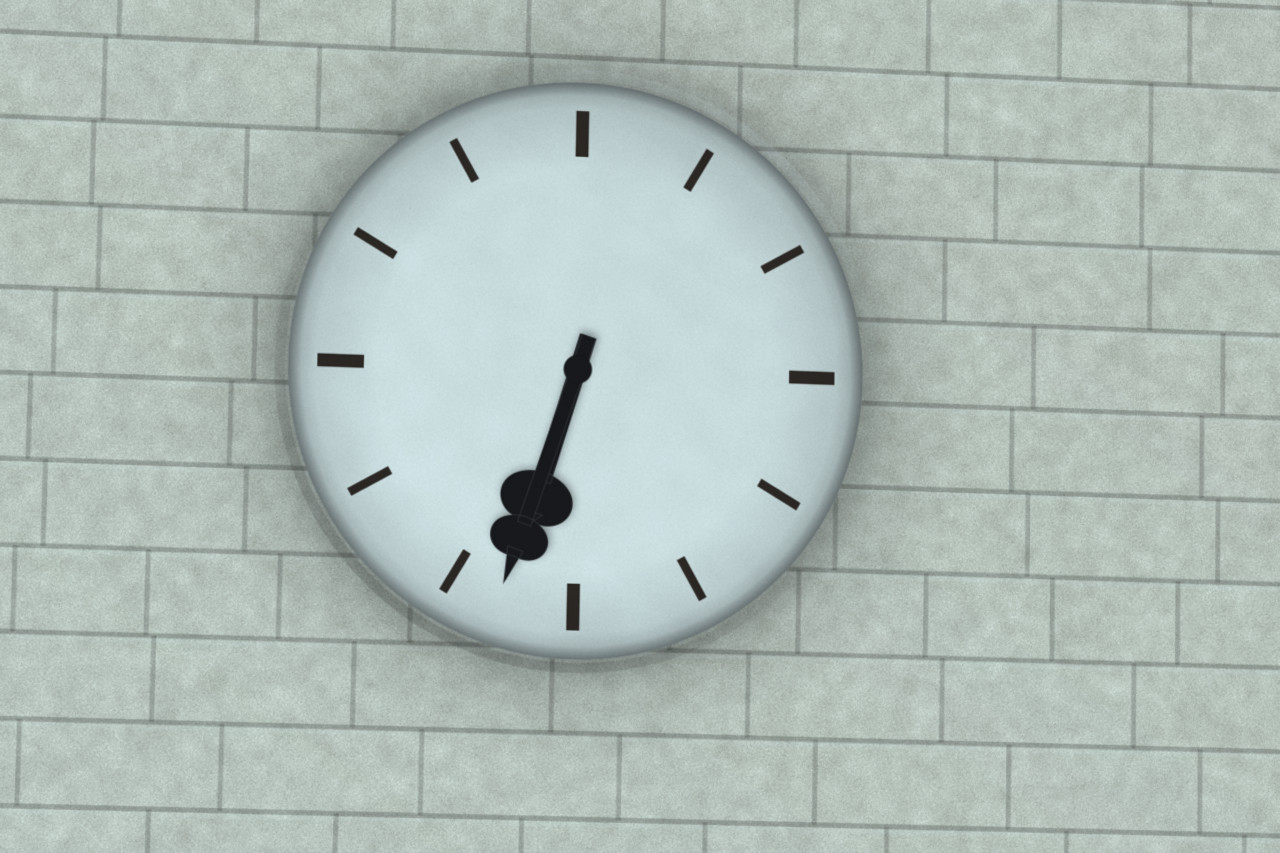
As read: 6:33
